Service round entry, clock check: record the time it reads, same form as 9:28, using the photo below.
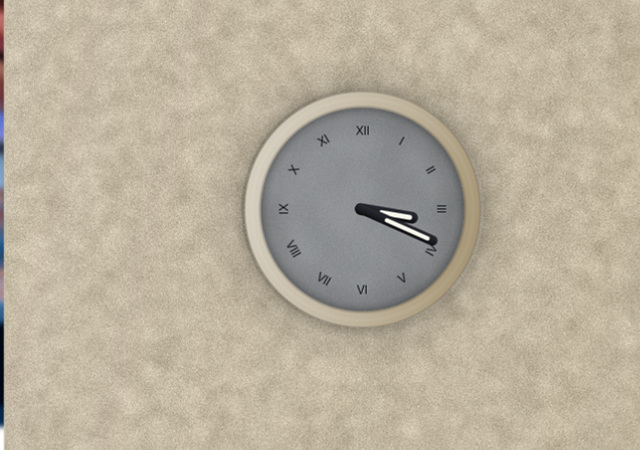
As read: 3:19
